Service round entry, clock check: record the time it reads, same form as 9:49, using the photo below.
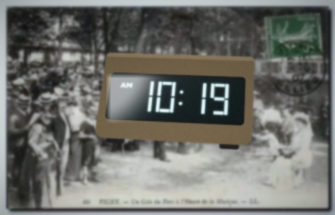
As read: 10:19
